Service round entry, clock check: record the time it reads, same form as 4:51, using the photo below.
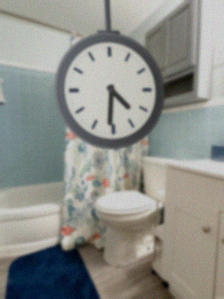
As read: 4:31
